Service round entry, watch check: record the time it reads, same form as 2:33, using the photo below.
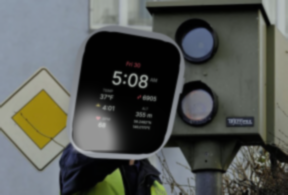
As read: 5:08
